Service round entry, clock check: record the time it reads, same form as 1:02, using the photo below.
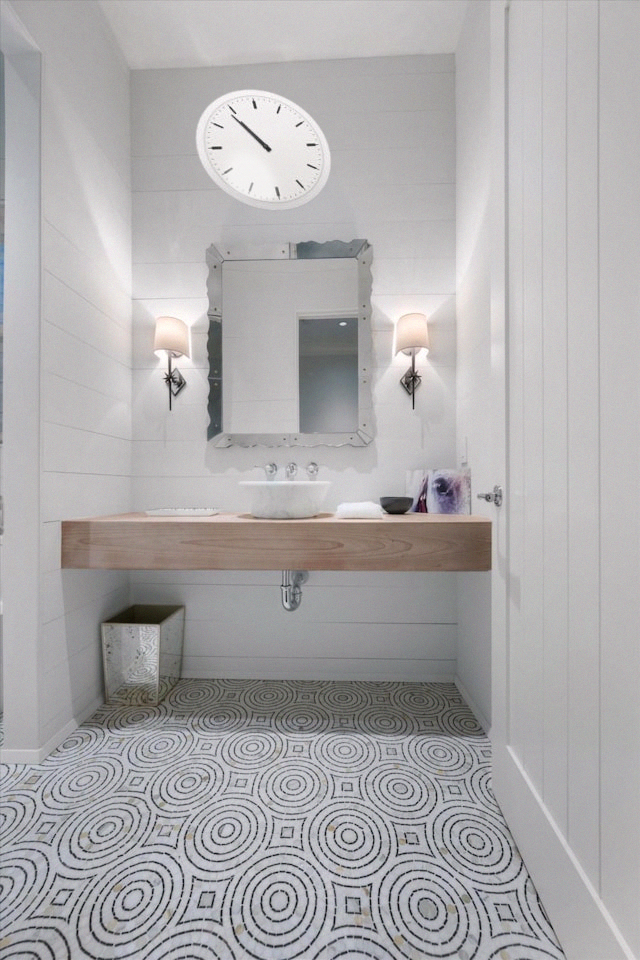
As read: 10:54
